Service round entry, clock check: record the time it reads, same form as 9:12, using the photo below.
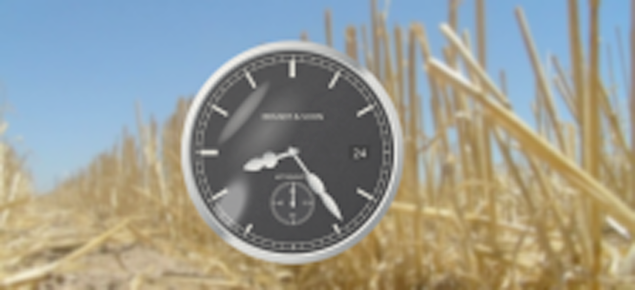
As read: 8:24
